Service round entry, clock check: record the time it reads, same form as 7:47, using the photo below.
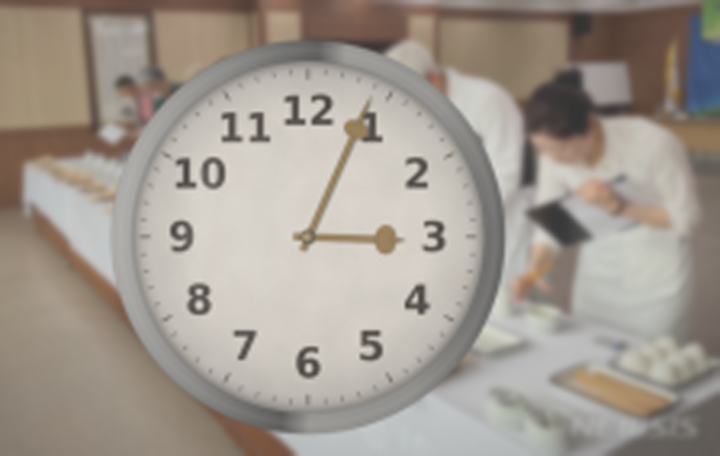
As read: 3:04
